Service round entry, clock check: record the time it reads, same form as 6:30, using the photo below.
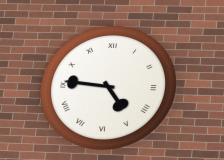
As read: 4:46
